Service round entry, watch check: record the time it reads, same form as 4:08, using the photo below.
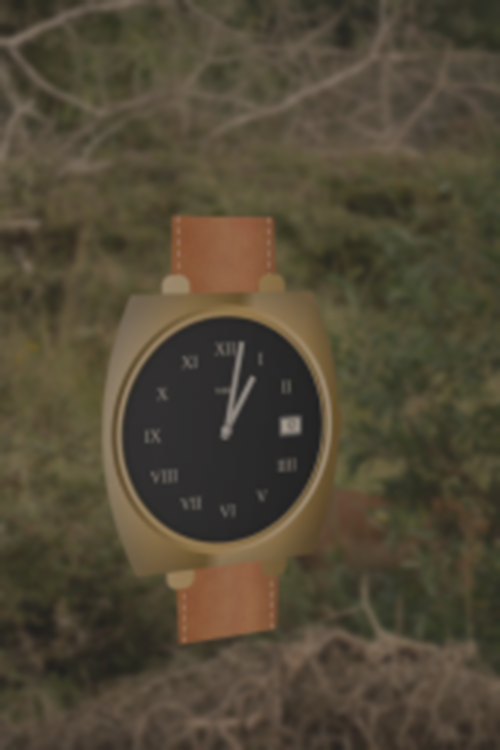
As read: 1:02
